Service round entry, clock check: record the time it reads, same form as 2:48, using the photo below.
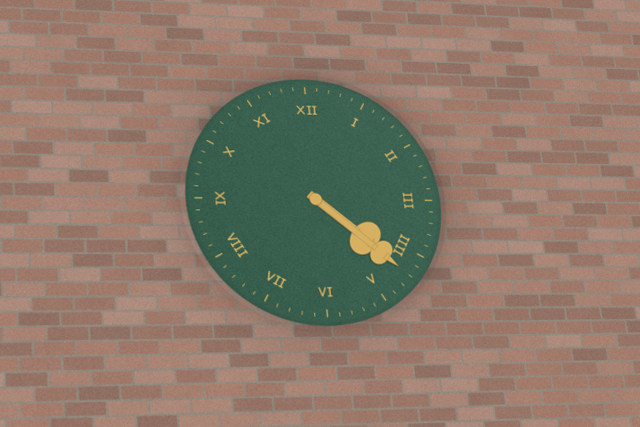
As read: 4:22
